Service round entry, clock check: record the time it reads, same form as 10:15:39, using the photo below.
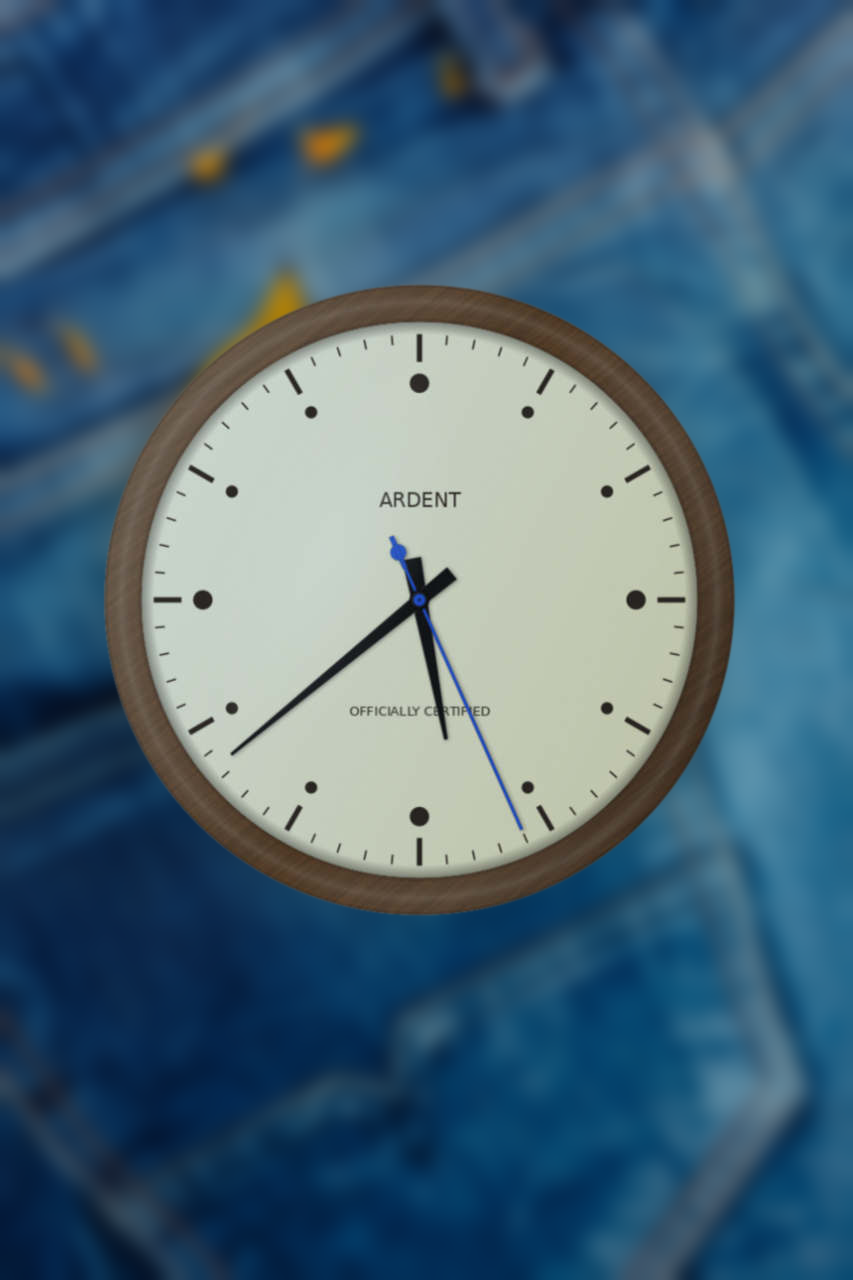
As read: 5:38:26
